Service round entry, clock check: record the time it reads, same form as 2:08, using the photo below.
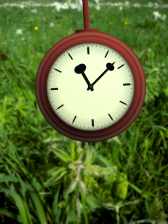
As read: 11:08
